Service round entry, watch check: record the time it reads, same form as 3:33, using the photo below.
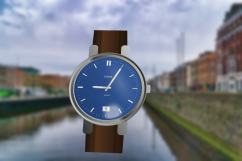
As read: 9:05
